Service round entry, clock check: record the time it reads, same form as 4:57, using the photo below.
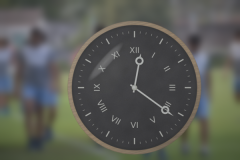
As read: 12:21
